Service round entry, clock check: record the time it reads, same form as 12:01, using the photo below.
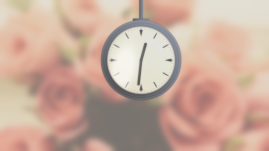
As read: 12:31
